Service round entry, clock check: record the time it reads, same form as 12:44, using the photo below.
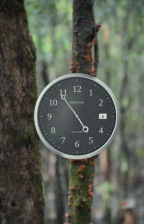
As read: 4:54
